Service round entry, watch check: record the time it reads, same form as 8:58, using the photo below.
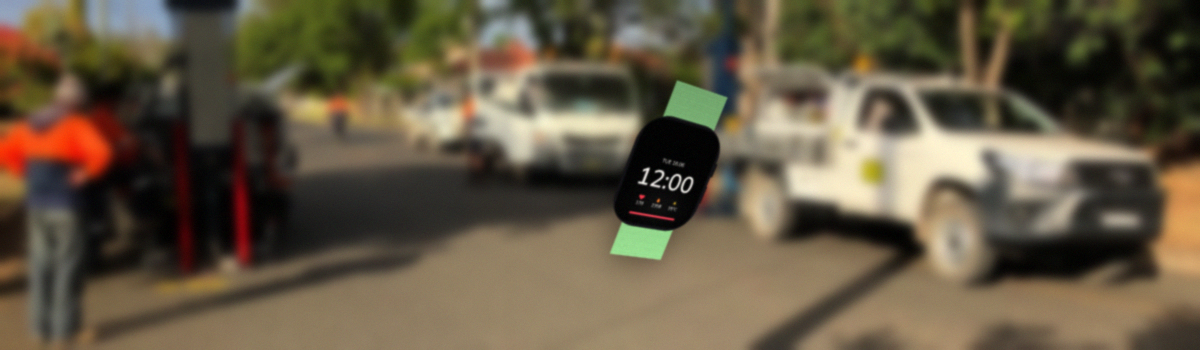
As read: 12:00
